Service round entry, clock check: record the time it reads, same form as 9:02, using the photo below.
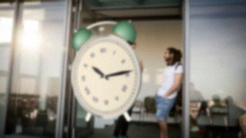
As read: 10:14
